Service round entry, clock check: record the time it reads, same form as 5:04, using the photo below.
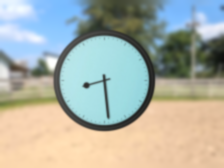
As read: 8:29
